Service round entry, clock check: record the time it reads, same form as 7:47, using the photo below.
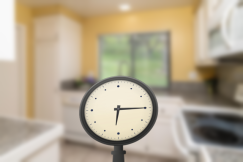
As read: 6:15
